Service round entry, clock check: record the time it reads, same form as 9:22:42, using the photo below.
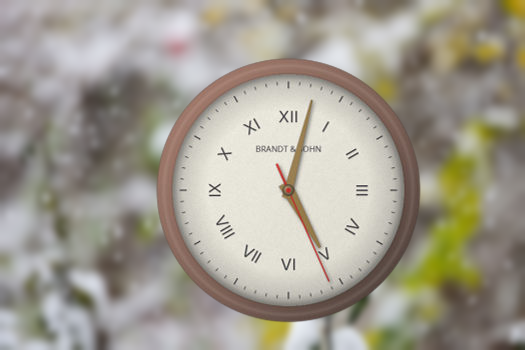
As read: 5:02:26
